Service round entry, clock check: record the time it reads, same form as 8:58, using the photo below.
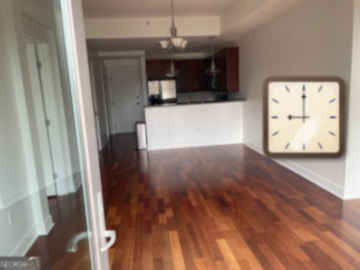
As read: 9:00
